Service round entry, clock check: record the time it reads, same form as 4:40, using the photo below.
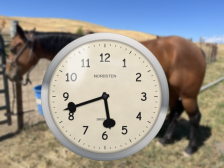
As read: 5:42
